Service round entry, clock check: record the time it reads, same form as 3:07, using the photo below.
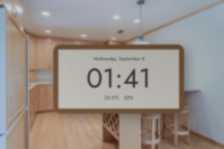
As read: 1:41
